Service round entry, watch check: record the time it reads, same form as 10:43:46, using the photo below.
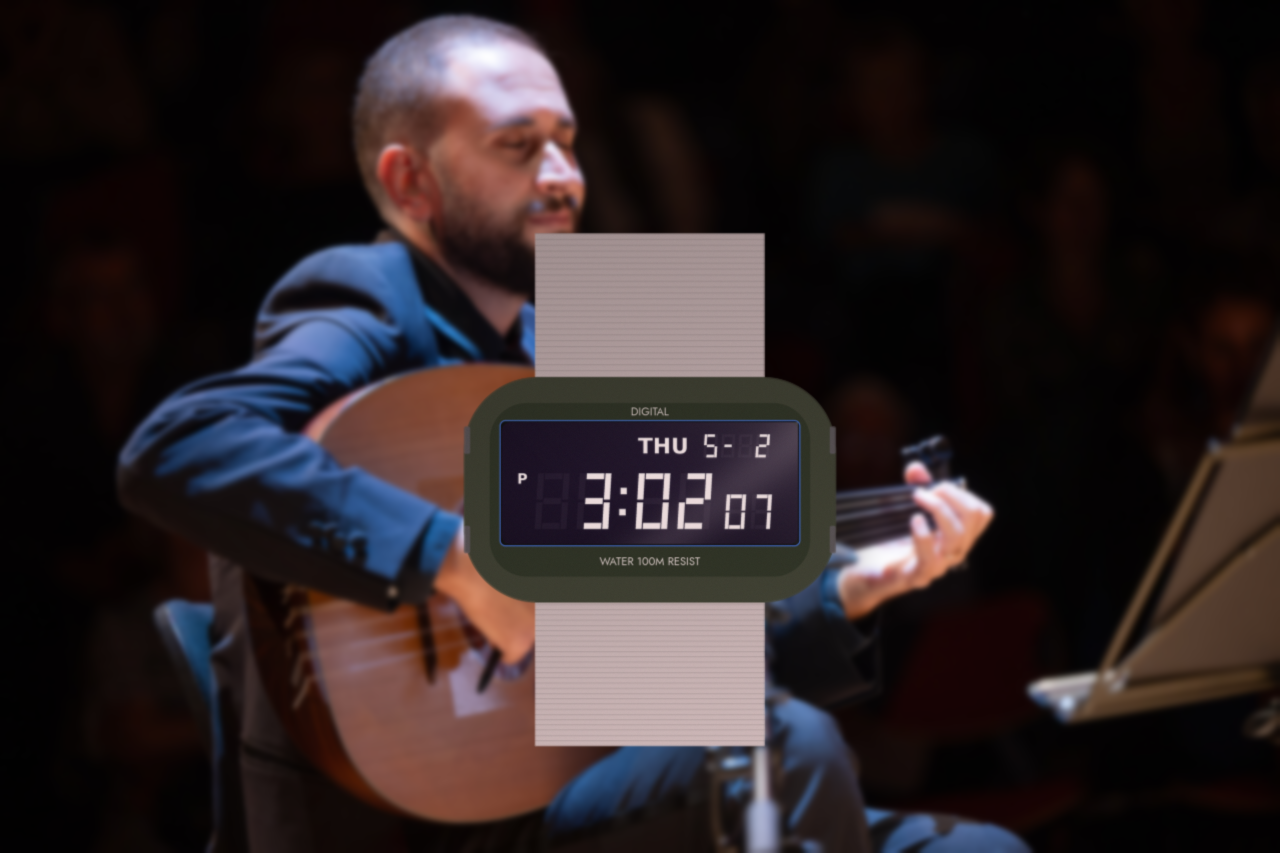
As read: 3:02:07
